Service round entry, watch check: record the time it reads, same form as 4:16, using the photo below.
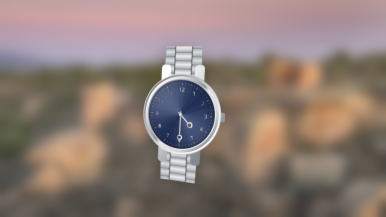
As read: 4:30
